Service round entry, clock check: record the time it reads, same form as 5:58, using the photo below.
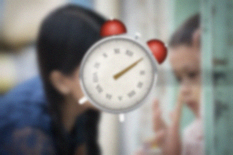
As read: 1:05
